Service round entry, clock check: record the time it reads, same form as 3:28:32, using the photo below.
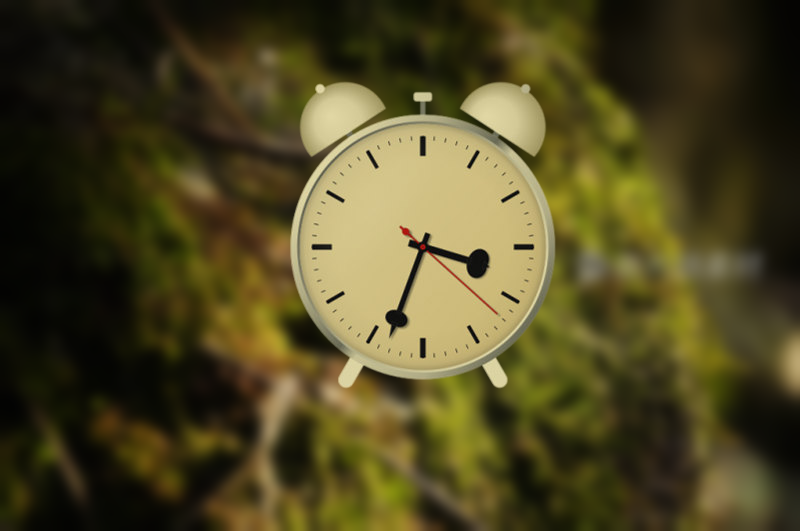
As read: 3:33:22
